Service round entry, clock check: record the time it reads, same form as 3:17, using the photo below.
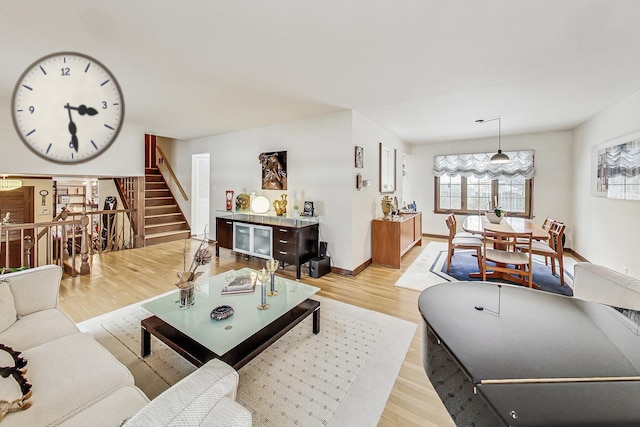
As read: 3:29
